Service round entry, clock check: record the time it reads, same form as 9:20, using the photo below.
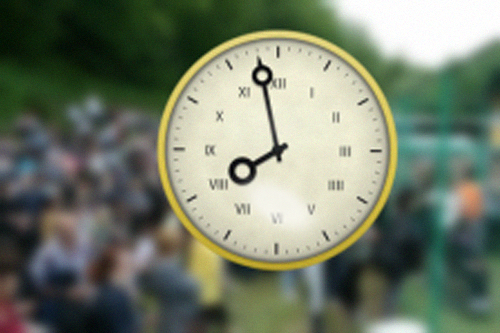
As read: 7:58
